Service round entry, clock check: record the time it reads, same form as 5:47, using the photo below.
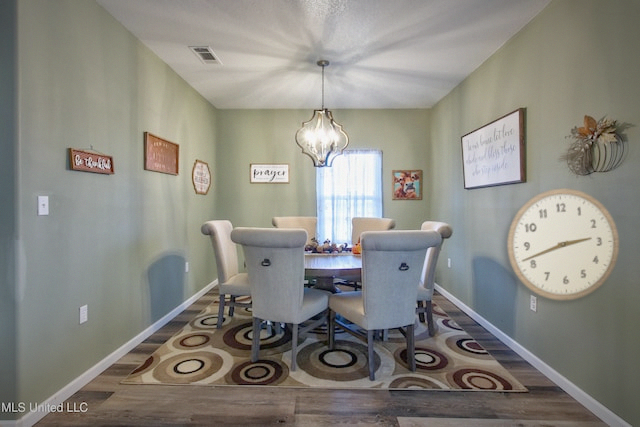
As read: 2:42
